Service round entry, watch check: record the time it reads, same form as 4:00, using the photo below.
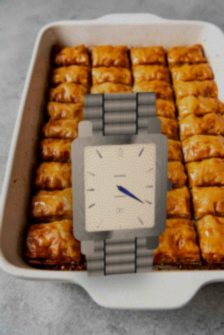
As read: 4:21
